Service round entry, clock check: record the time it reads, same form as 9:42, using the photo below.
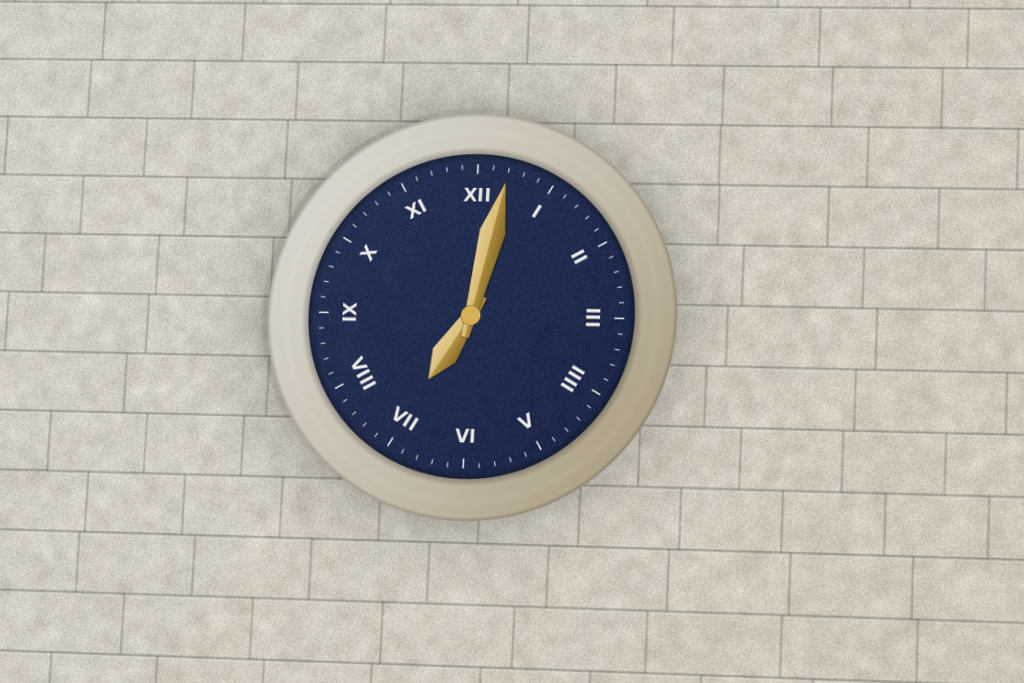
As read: 7:02
